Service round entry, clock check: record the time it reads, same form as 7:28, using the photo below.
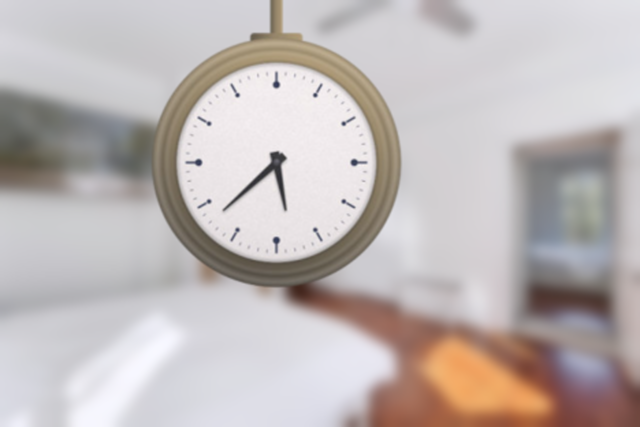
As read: 5:38
